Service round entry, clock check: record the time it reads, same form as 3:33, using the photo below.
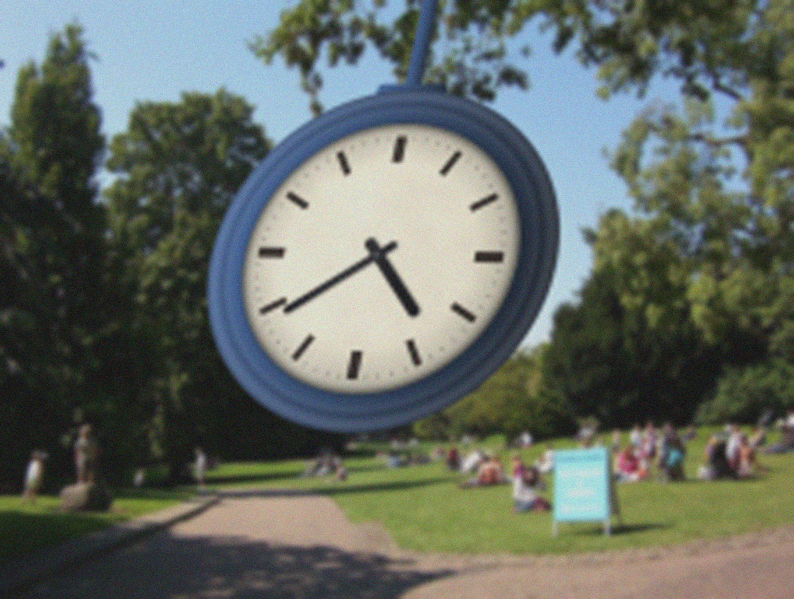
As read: 4:39
